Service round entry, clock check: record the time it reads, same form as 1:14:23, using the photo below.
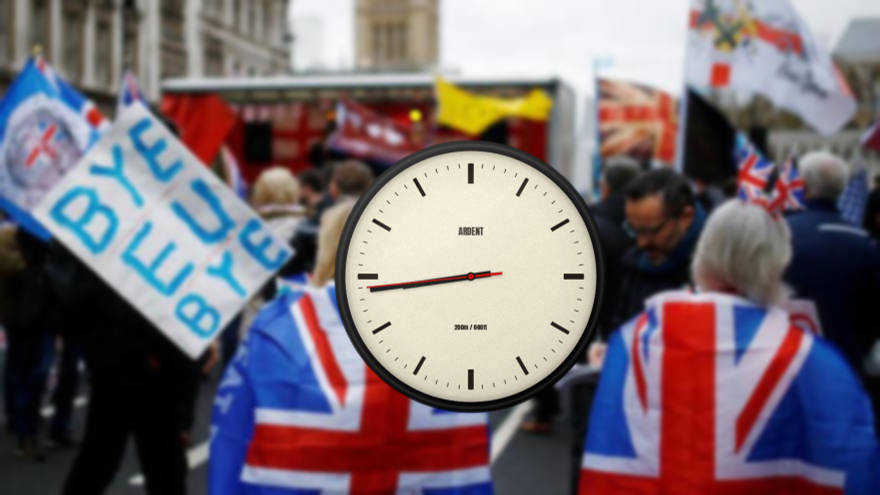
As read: 8:43:44
